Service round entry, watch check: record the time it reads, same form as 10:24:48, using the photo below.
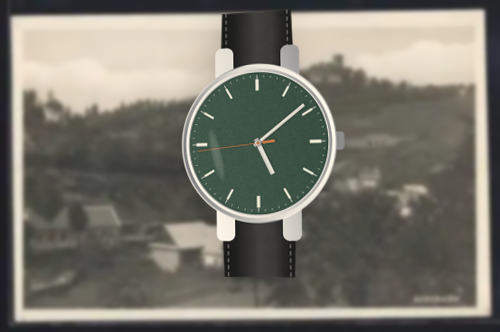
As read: 5:08:44
